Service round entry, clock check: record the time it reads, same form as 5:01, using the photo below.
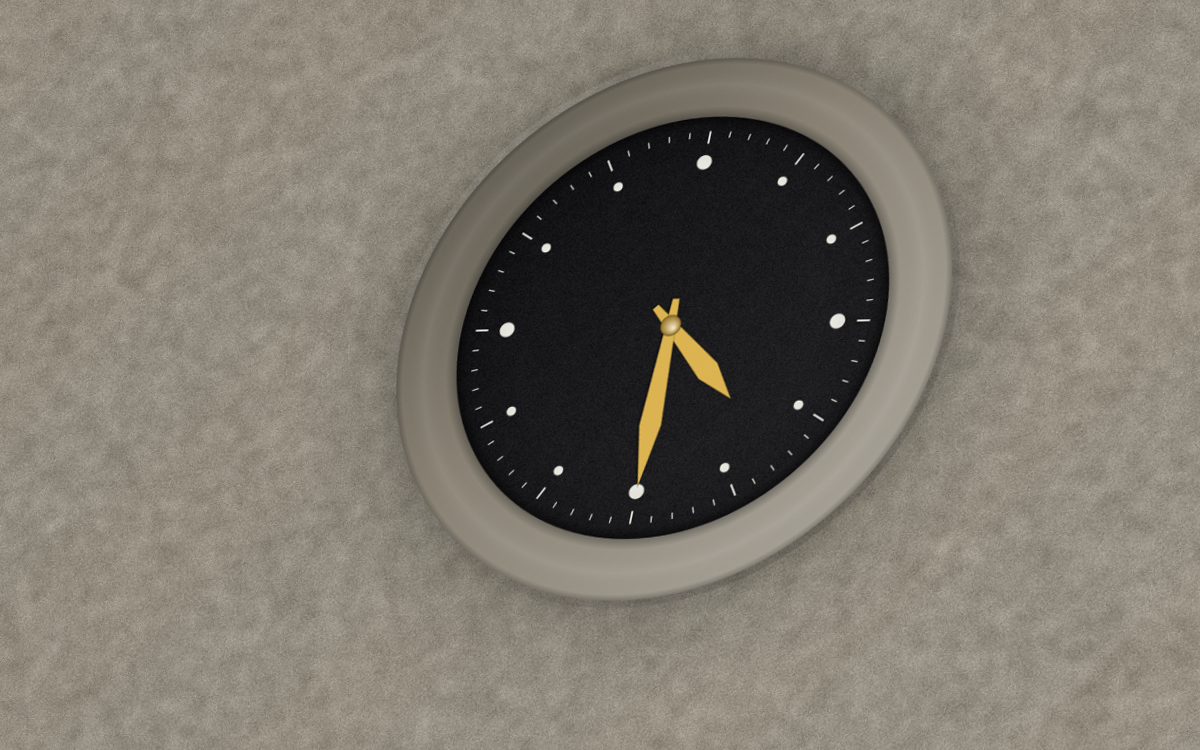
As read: 4:30
